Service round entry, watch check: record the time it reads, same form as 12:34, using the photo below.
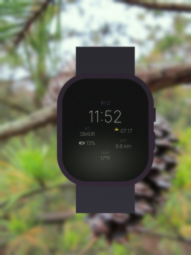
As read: 11:52
